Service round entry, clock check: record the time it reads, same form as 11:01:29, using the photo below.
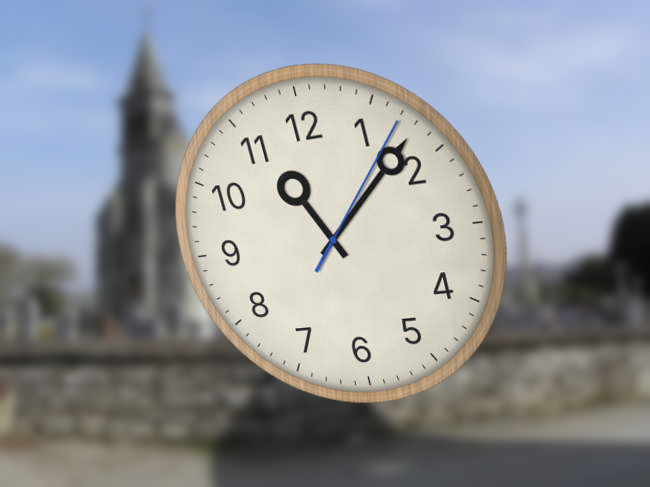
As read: 11:08:07
